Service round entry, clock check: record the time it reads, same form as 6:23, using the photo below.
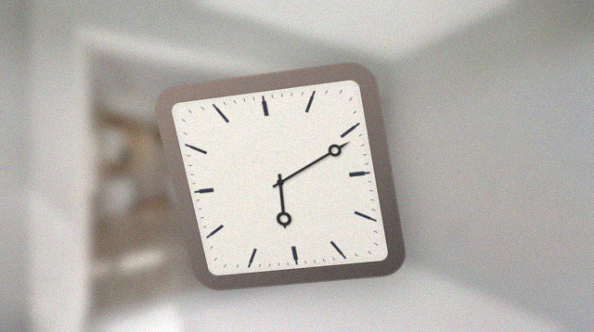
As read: 6:11
